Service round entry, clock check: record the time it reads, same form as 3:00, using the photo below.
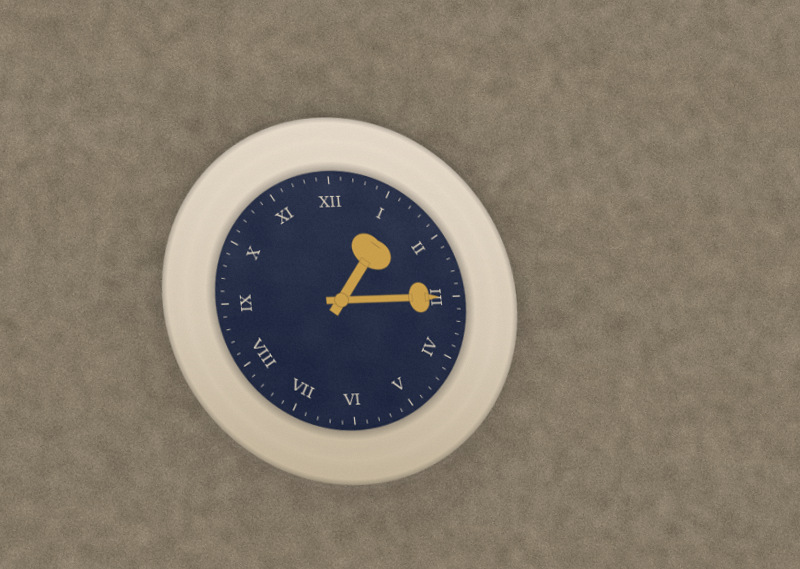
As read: 1:15
